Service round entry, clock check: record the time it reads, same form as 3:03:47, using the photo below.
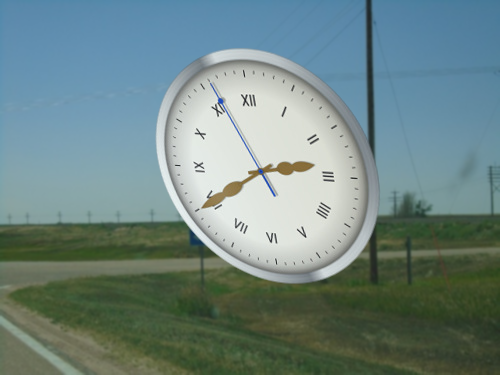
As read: 2:39:56
